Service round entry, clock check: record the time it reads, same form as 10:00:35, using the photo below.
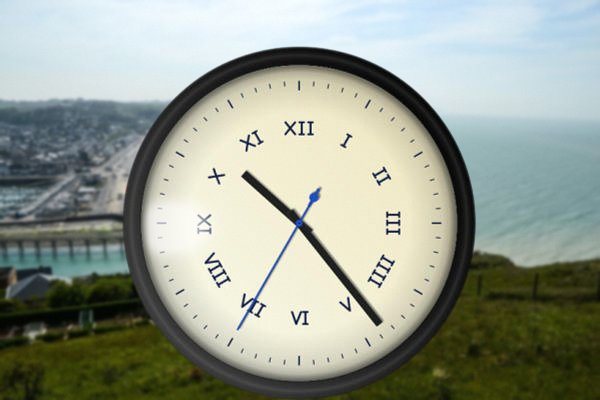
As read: 10:23:35
